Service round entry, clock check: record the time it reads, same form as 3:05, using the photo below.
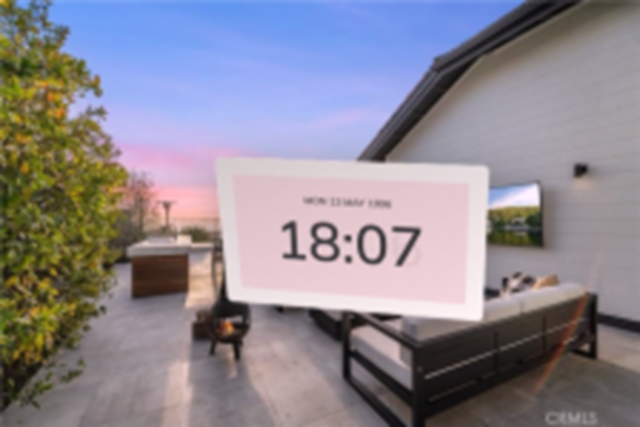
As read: 18:07
